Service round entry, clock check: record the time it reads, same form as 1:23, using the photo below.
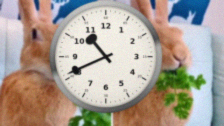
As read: 10:41
